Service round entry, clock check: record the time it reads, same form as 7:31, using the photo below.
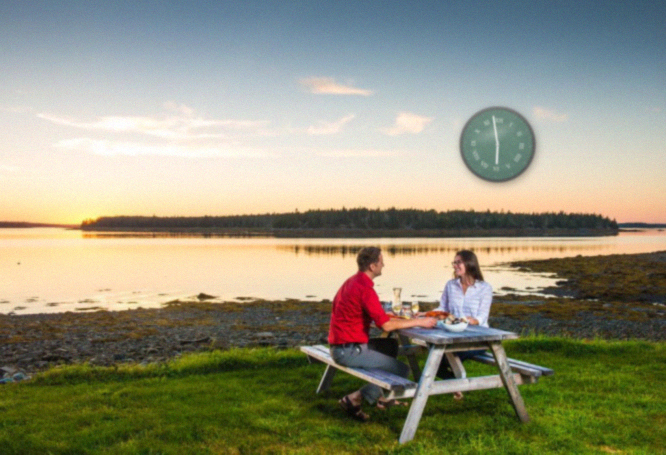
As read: 5:58
